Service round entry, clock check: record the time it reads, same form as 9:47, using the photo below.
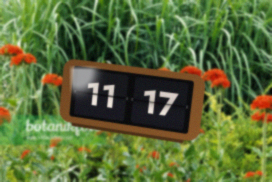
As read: 11:17
